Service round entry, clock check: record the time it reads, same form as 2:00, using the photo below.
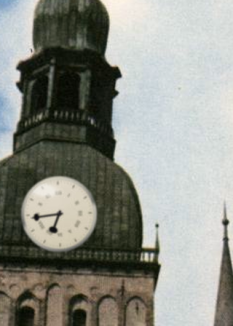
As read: 6:44
